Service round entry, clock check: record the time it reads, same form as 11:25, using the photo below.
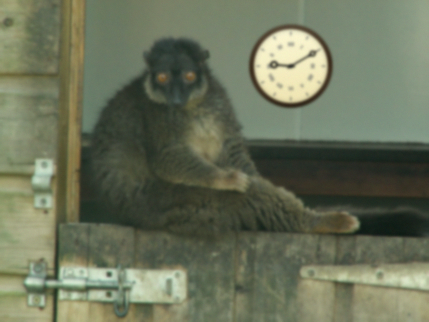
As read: 9:10
